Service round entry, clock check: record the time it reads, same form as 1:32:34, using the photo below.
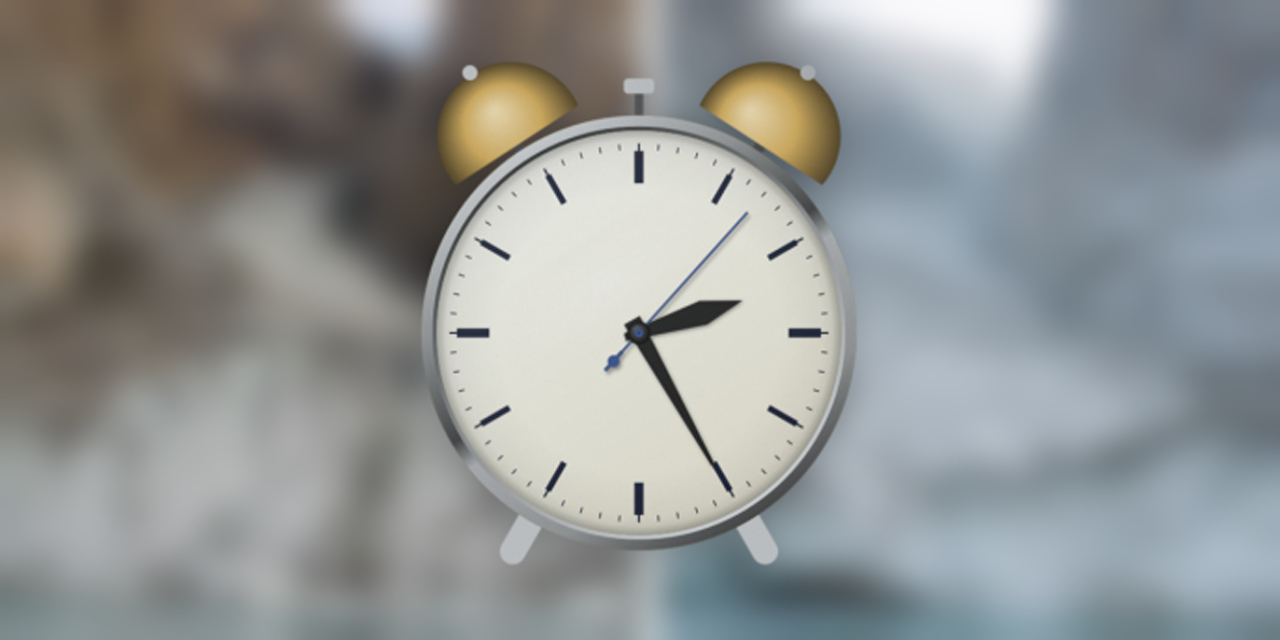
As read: 2:25:07
